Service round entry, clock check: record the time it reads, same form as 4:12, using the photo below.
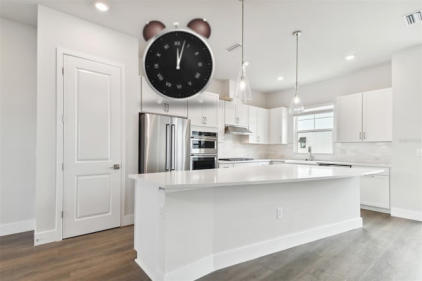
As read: 12:03
